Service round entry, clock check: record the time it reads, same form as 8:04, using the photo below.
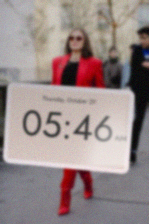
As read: 5:46
